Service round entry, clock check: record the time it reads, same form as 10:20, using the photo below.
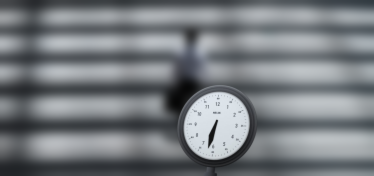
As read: 6:32
